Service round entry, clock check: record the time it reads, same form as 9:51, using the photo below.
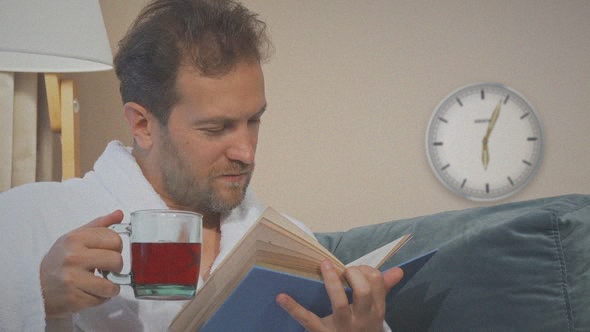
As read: 6:04
